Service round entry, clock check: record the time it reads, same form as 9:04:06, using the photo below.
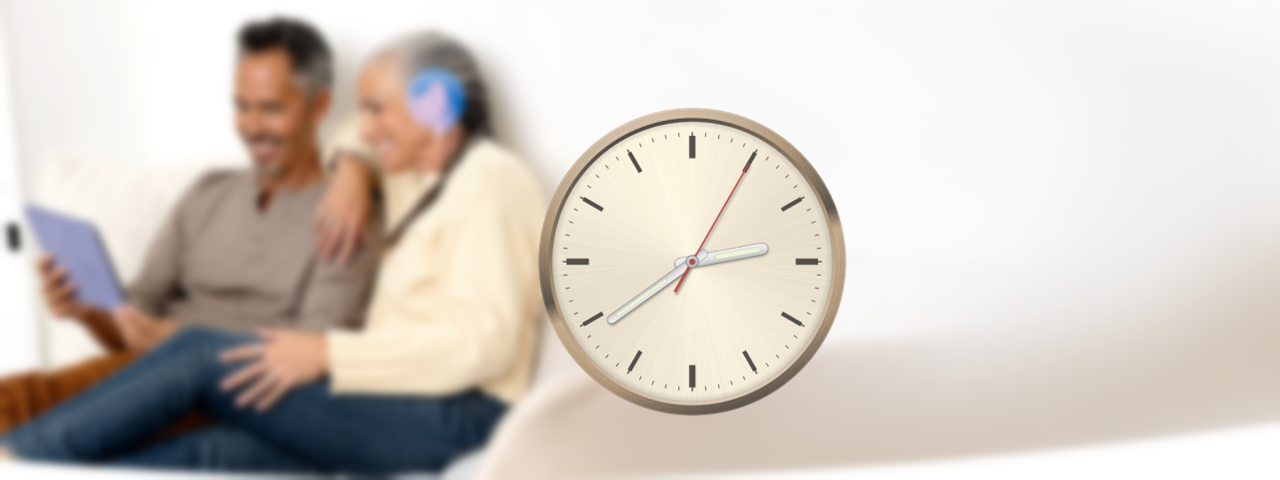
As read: 2:39:05
